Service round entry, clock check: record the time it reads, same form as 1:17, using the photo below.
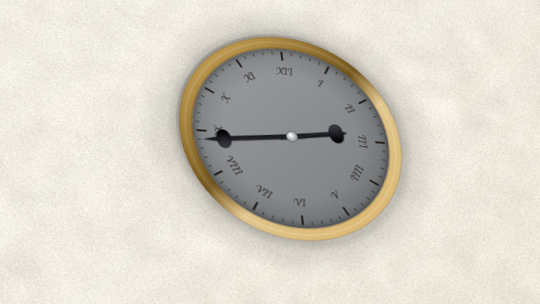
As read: 2:44
